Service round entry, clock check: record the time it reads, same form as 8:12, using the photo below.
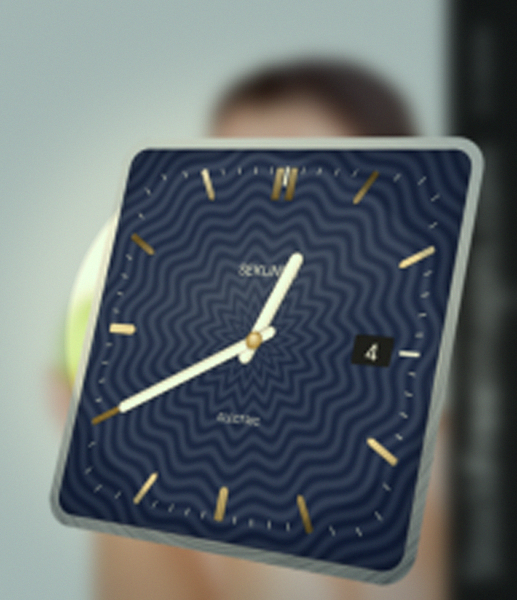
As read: 12:40
